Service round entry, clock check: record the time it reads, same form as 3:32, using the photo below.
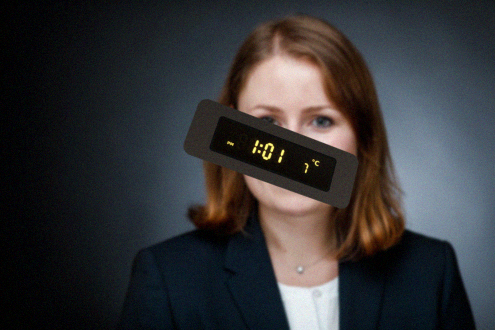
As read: 1:01
